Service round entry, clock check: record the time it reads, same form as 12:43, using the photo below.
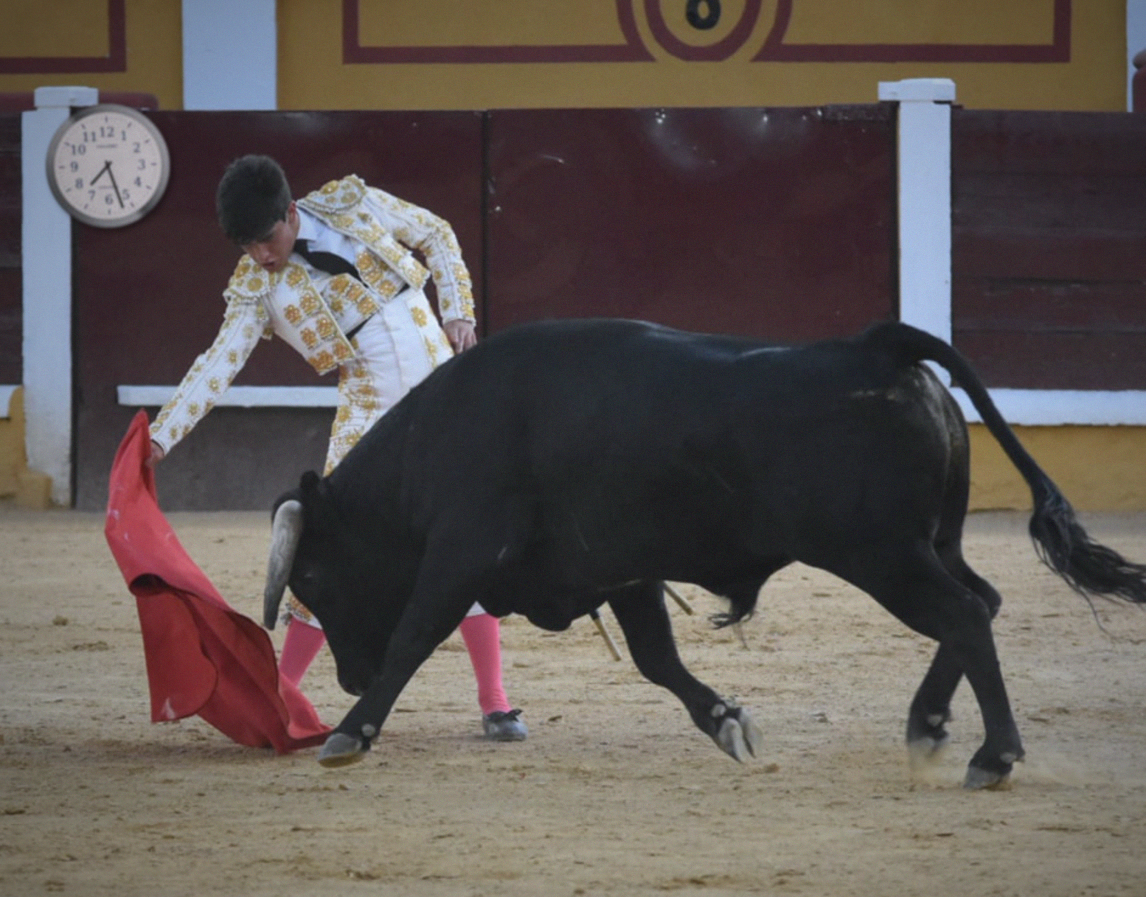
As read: 7:27
